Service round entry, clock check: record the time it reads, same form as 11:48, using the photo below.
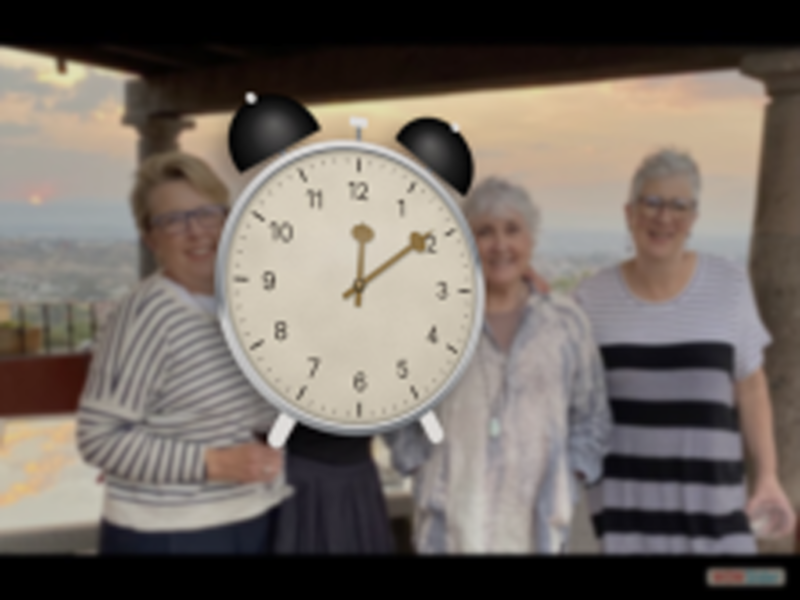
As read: 12:09
